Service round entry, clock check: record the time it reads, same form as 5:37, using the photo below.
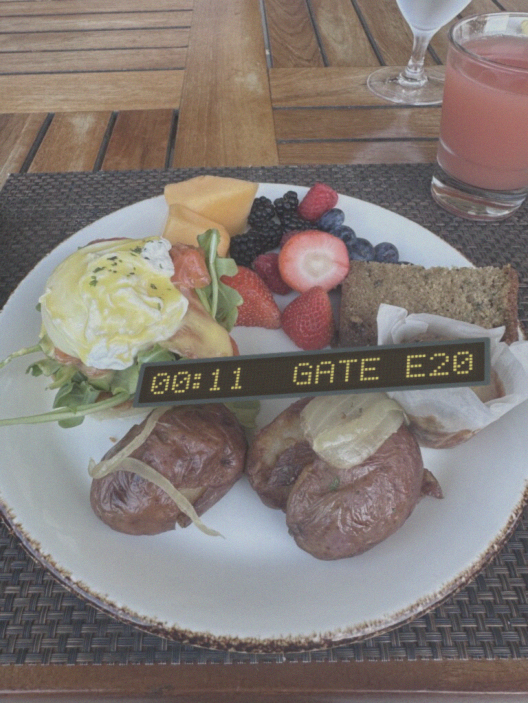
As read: 0:11
